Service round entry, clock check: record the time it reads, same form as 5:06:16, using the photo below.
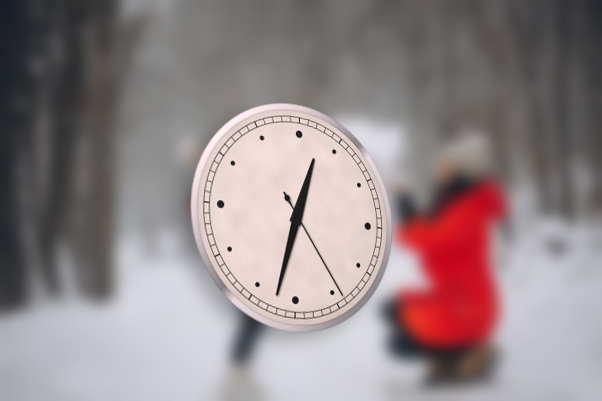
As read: 12:32:24
